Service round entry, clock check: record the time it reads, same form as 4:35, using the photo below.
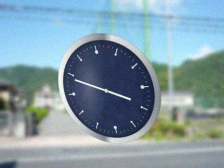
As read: 3:49
